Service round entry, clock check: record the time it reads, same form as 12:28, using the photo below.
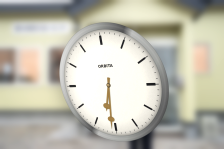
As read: 6:31
